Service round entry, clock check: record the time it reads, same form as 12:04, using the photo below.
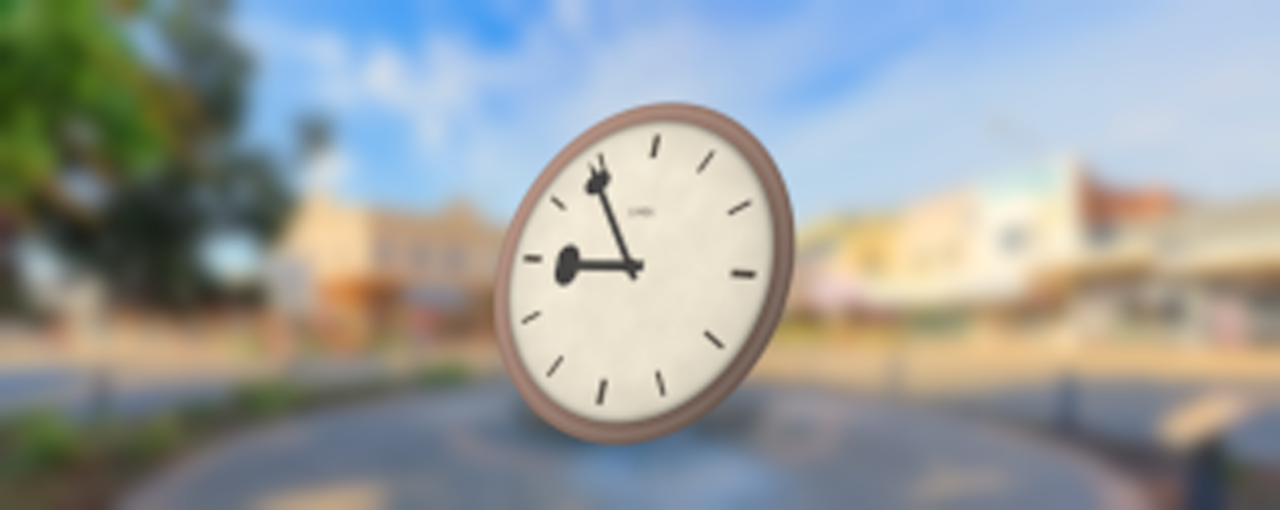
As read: 8:54
